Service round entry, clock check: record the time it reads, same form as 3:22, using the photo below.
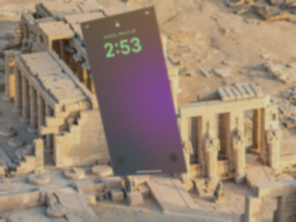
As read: 2:53
